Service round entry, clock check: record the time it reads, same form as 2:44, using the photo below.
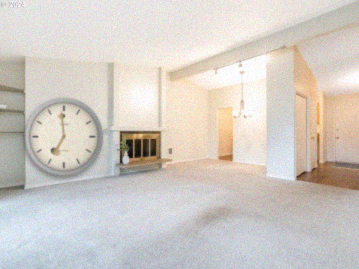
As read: 6:59
